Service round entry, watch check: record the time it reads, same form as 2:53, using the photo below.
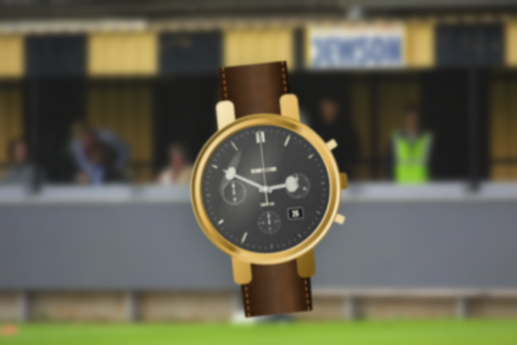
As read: 2:50
